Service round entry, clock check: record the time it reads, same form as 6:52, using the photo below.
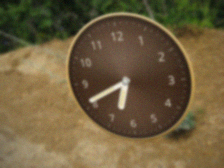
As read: 6:41
